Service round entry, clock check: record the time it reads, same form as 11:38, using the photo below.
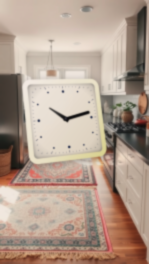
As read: 10:13
